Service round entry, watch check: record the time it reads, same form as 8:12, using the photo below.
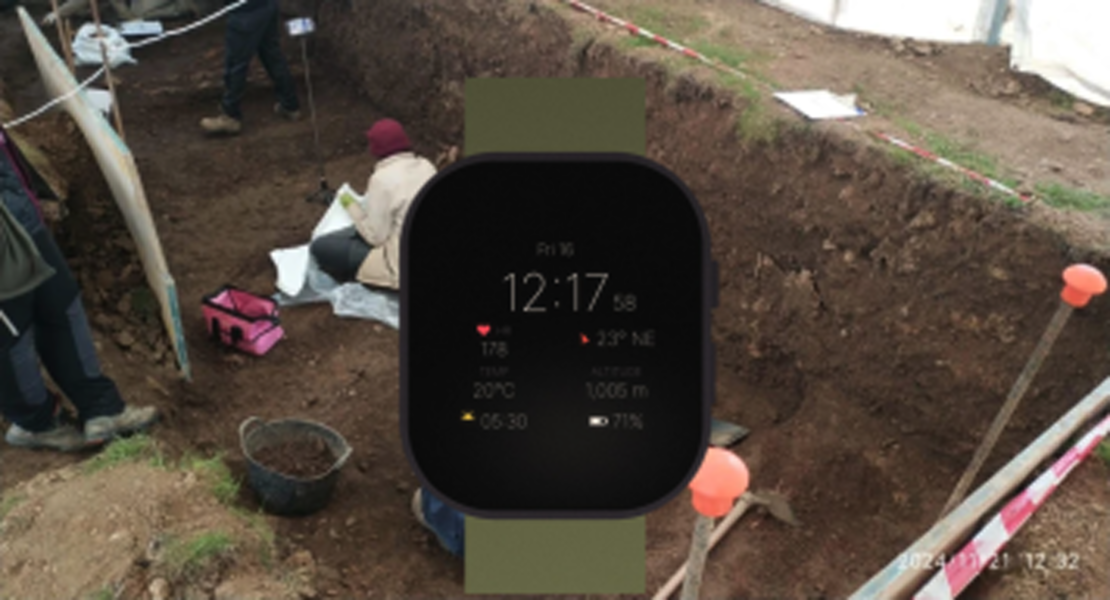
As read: 12:17
